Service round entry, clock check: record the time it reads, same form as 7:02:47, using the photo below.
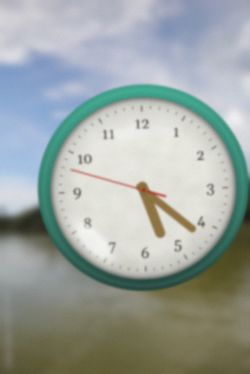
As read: 5:21:48
